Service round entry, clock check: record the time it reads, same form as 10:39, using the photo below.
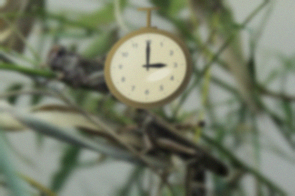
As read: 3:00
